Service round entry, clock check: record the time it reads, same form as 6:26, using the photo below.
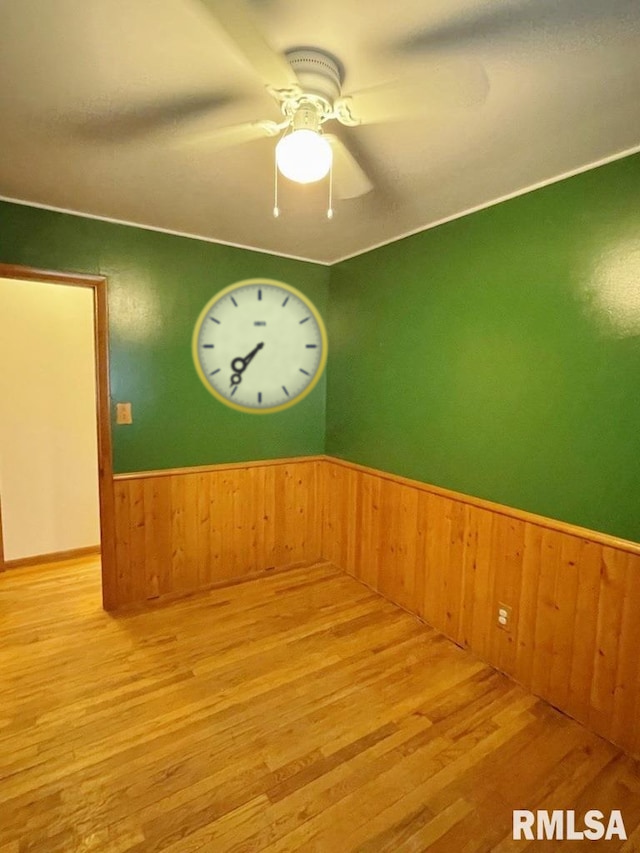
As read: 7:36
